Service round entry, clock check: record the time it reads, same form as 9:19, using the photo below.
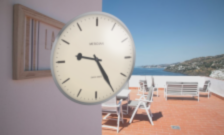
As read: 9:25
